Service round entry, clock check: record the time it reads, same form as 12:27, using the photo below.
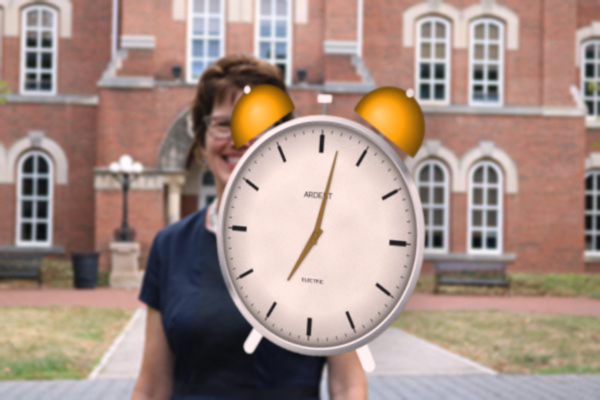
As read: 7:02
